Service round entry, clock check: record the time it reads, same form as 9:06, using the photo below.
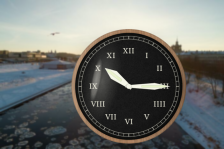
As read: 10:15
